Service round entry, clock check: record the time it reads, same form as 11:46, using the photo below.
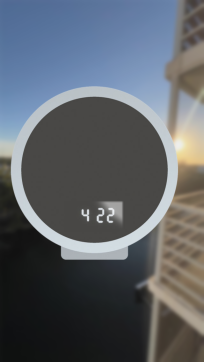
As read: 4:22
